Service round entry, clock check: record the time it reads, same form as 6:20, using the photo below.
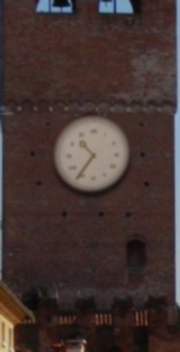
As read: 10:36
